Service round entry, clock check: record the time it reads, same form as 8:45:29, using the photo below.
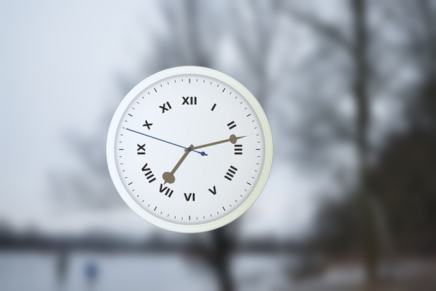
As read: 7:12:48
